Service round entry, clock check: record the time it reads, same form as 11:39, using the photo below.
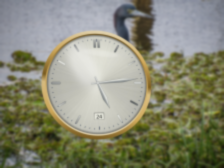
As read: 5:14
